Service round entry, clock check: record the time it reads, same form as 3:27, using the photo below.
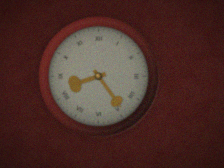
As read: 8:24
